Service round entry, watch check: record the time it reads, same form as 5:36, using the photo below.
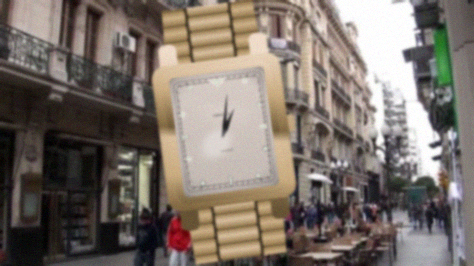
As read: 1:02
